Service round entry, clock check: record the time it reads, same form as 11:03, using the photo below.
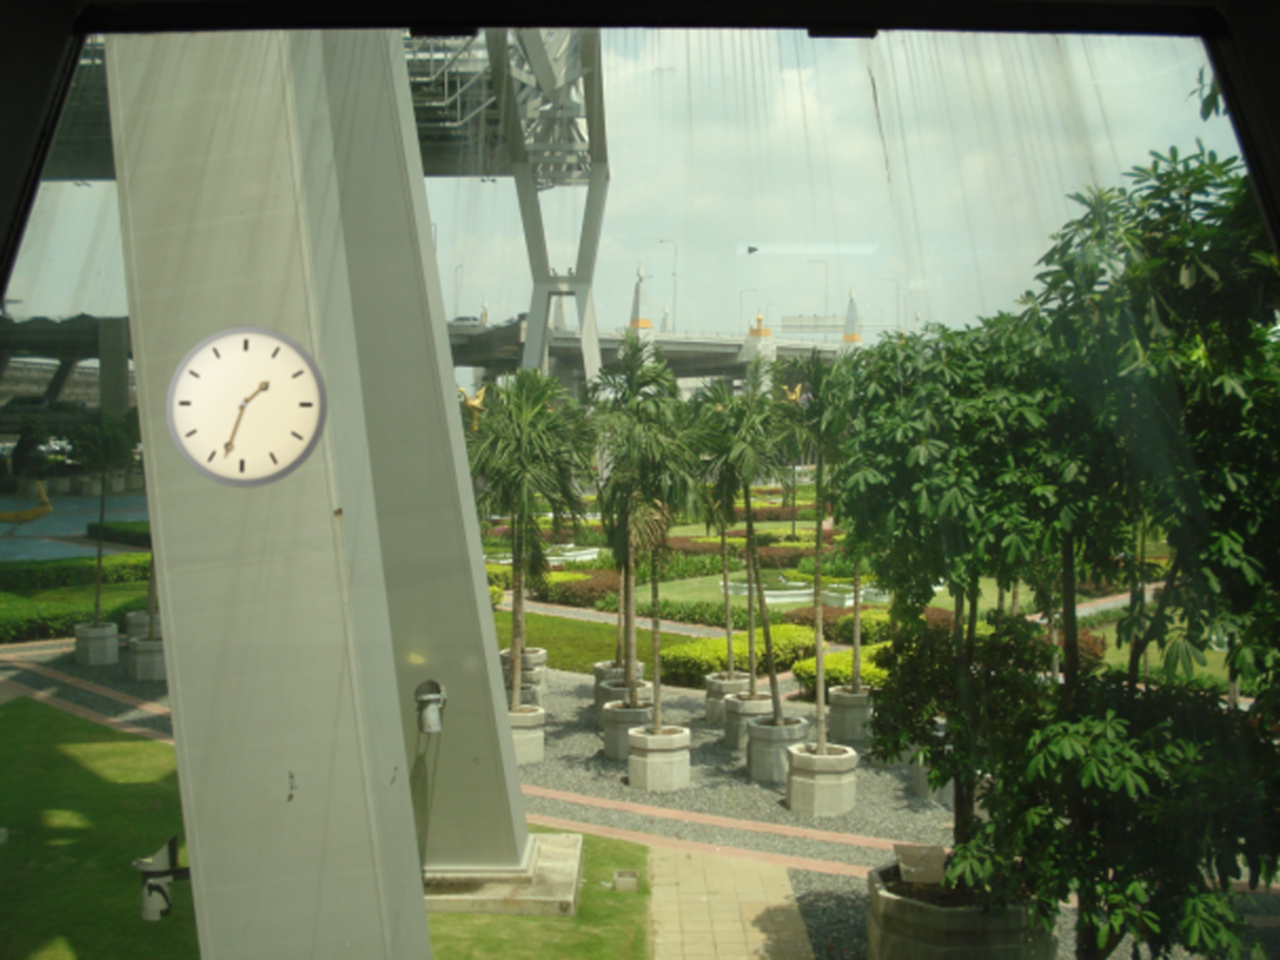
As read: 1:33
